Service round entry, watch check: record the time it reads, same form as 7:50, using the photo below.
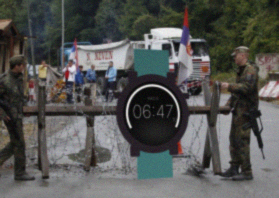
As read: 6:47
